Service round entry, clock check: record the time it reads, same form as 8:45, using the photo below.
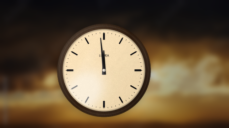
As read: 11:59
